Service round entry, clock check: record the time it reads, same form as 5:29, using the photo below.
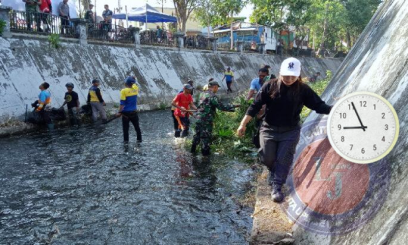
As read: 8:56
